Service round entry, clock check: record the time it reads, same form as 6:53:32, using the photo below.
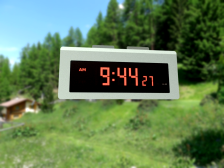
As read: 9:44:27
